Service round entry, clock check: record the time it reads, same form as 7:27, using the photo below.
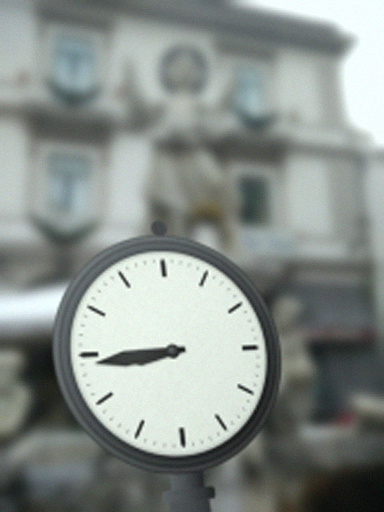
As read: 8:44
